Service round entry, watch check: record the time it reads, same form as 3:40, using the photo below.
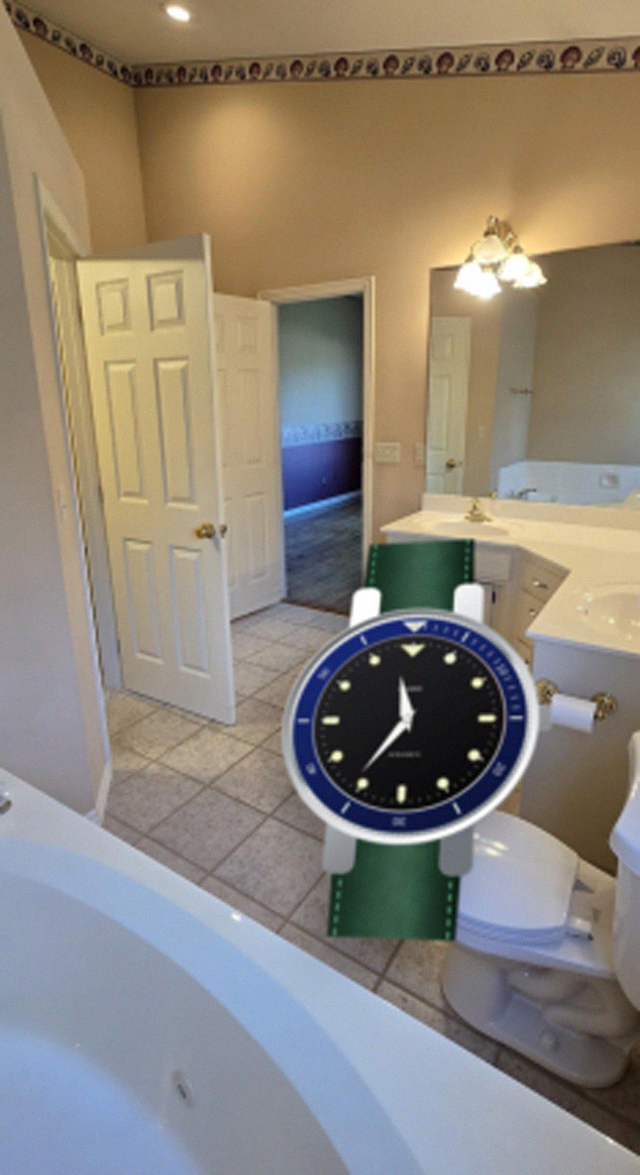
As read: 11:36
